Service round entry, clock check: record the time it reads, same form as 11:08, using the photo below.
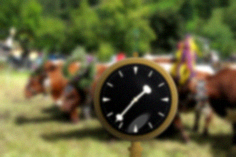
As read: 1:37
